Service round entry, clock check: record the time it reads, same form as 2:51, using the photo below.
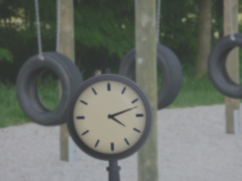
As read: 4:12
